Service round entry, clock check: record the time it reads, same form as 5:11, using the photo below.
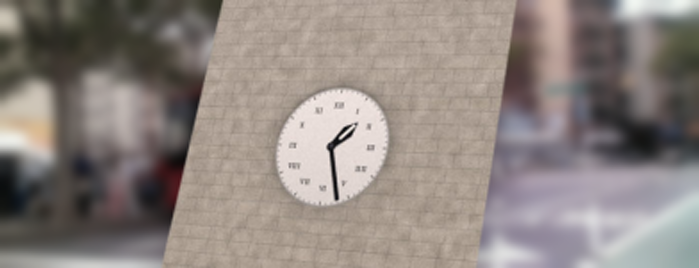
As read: 1:27
